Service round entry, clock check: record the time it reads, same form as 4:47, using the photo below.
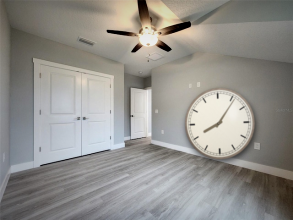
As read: 8:06
